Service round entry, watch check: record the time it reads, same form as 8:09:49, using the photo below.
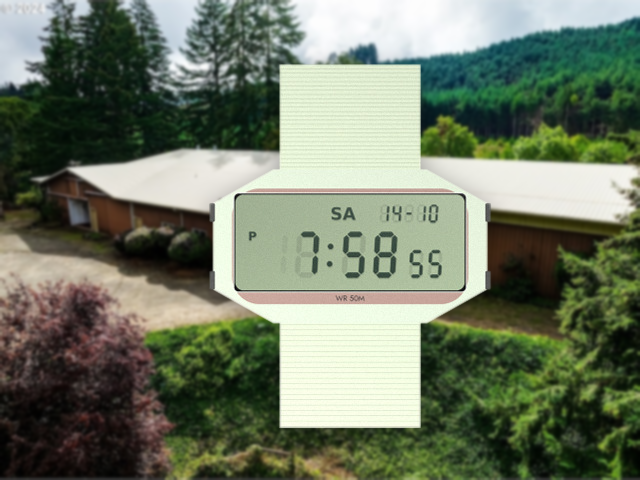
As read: 7:58:55
